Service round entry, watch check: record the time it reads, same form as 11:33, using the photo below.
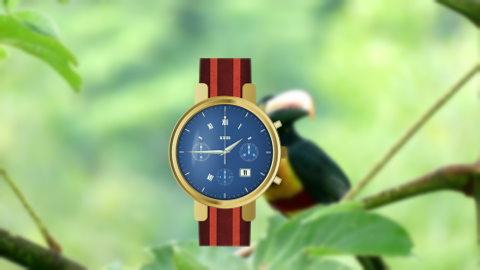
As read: 1:45
